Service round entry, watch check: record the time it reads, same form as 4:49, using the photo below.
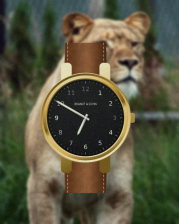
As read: 6:50
